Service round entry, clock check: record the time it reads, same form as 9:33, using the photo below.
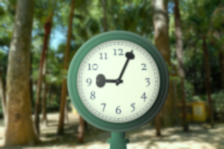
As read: 9:04
